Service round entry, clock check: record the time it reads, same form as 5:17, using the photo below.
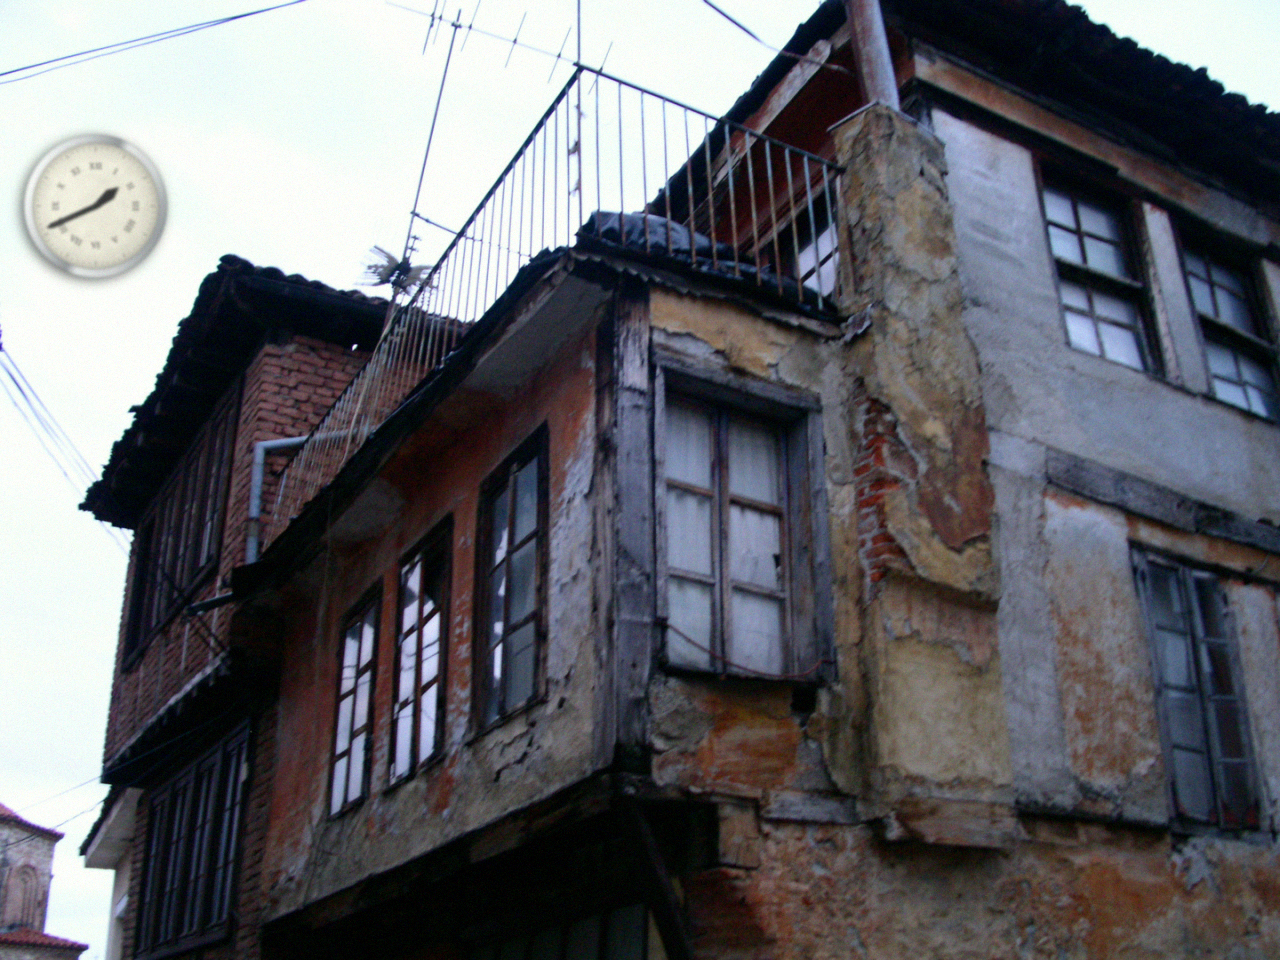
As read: 1:41
